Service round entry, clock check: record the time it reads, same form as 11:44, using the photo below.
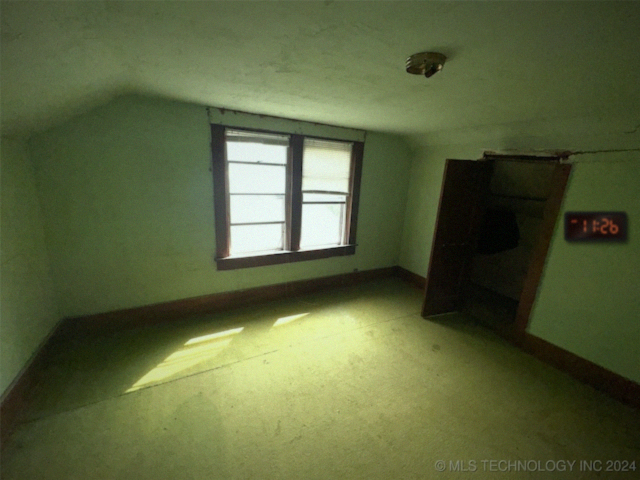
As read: 11:26
